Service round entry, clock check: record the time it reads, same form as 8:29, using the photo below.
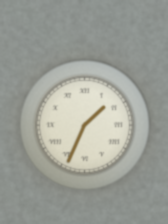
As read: 1:34
